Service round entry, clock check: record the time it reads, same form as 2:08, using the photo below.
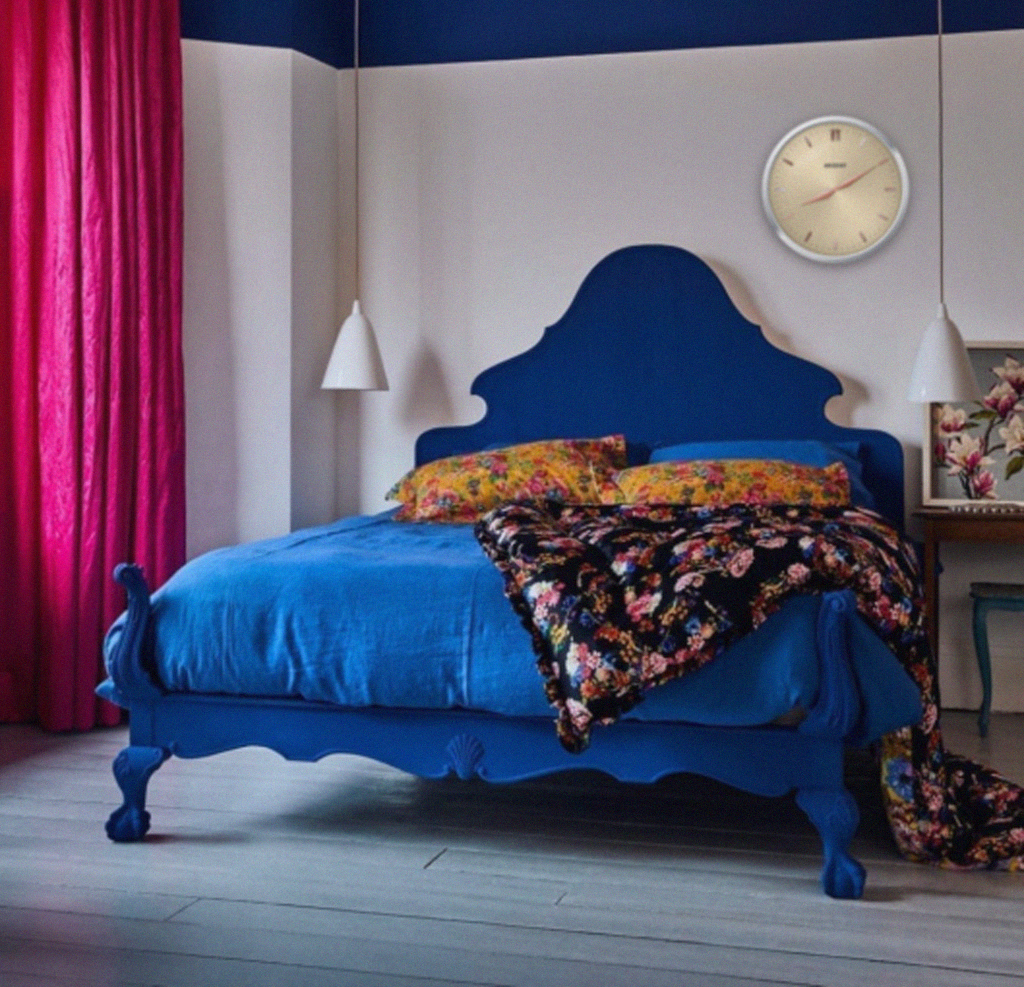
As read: 8:10
